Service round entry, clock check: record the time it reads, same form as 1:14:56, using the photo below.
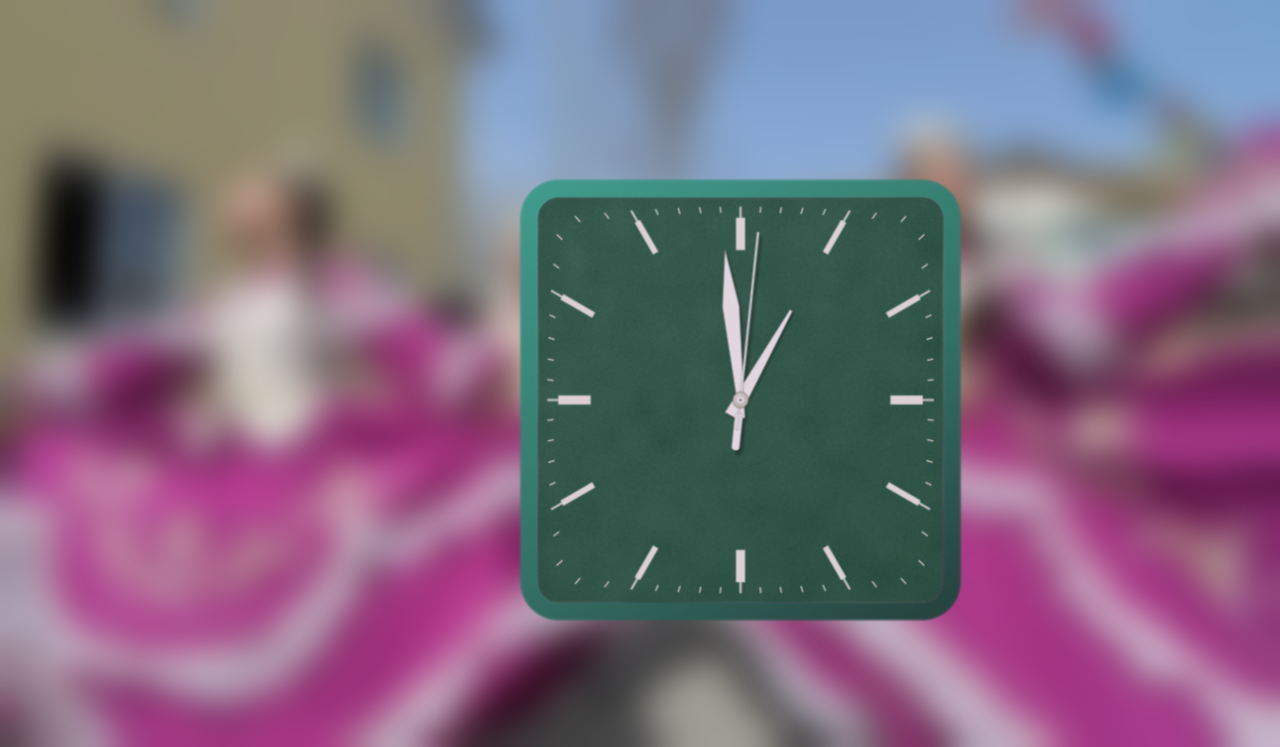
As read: 12:59:01
